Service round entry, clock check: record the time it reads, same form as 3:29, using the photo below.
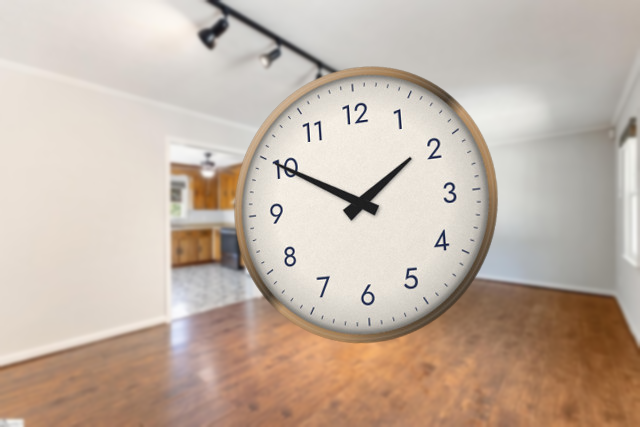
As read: 1:50
